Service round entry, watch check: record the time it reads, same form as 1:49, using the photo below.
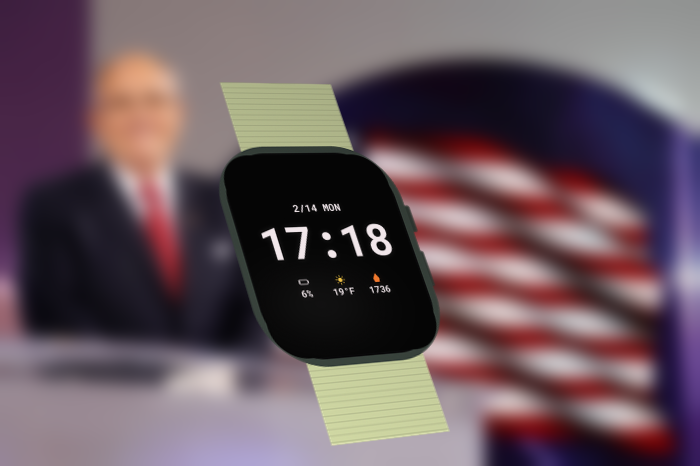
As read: 17:18
